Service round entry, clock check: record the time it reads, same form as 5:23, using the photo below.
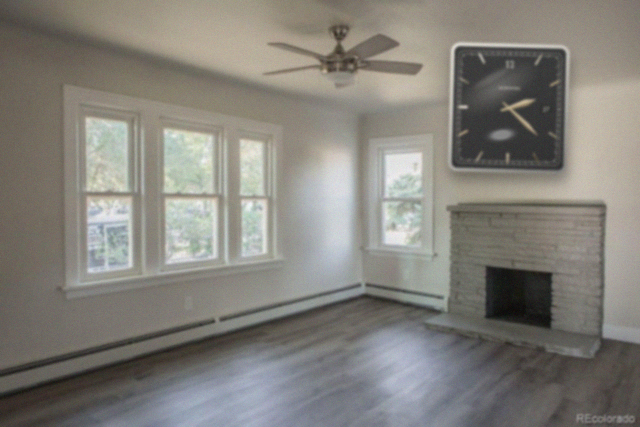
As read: 2:22
